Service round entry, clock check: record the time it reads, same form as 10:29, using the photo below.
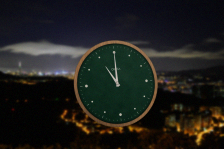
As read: 11:00
